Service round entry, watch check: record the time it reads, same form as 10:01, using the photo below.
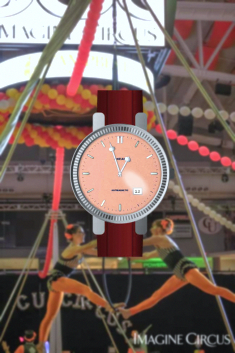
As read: 12:57
